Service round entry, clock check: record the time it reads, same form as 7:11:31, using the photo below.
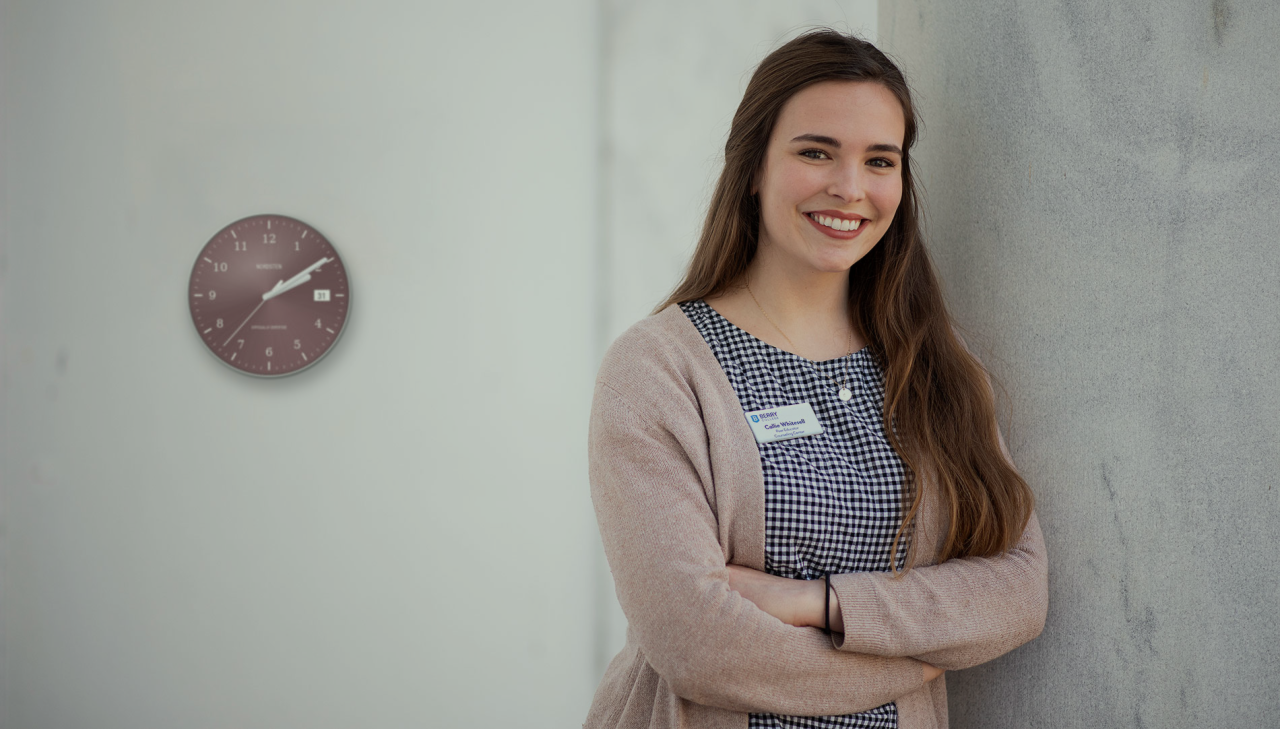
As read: 2:09:37
